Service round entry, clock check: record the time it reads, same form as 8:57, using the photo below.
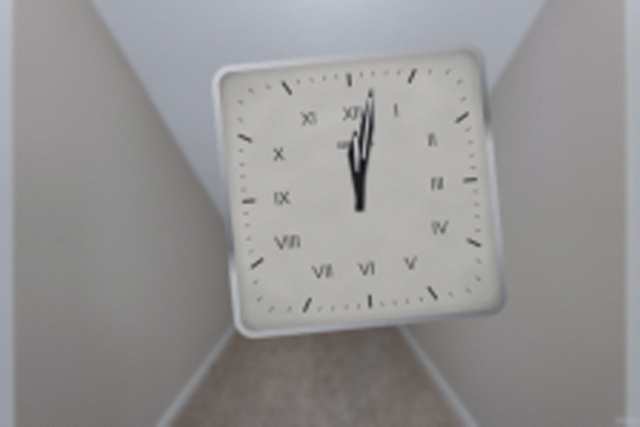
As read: 12:02
